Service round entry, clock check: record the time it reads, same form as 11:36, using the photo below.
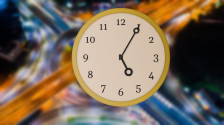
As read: 5:05
